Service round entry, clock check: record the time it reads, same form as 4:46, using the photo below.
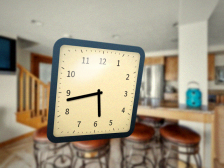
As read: 5:43
